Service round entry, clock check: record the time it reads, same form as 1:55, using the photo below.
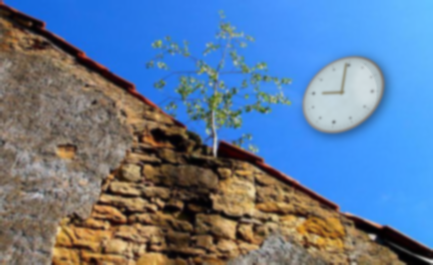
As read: 8:59
